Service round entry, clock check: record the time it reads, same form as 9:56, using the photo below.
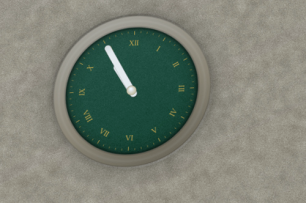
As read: 10:55
